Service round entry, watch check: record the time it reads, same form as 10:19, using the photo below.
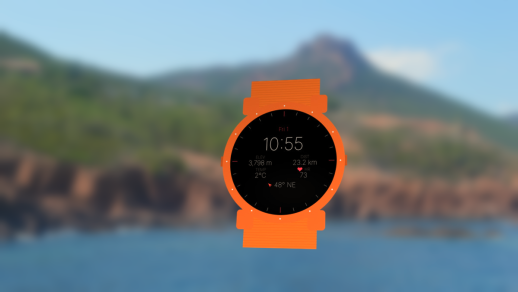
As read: 10:55
